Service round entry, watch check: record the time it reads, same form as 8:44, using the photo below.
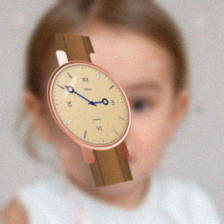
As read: 2:51
